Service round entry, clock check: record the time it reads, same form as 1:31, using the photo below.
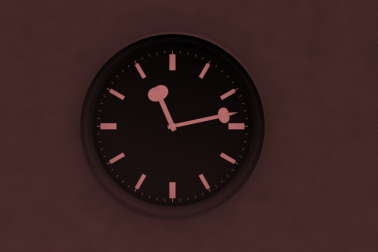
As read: 11:13
